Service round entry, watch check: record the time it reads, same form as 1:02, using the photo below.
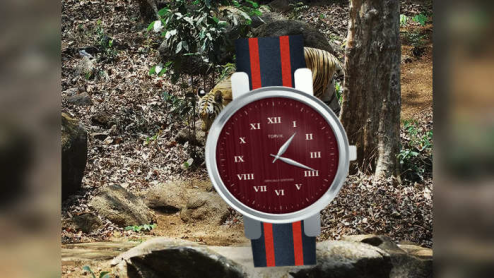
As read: 1:19
